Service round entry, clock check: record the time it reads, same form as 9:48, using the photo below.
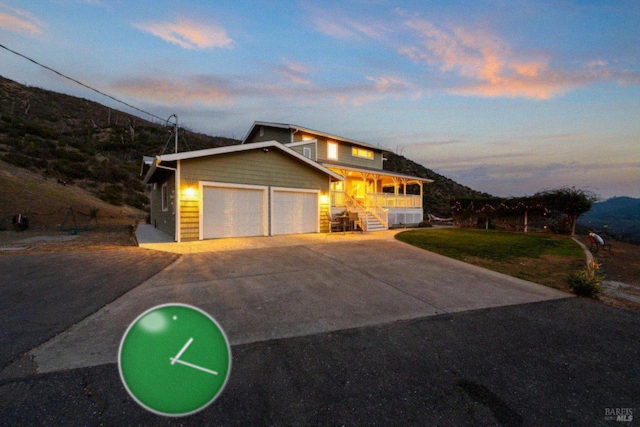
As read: 1:18
